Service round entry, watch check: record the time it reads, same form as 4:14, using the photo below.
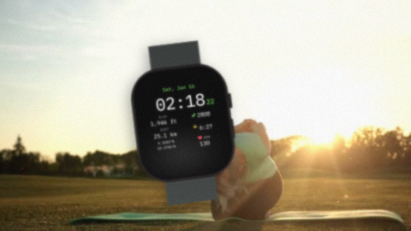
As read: 2:18
